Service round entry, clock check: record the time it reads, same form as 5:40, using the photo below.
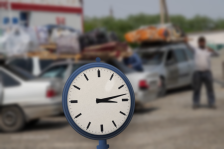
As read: 3:13
